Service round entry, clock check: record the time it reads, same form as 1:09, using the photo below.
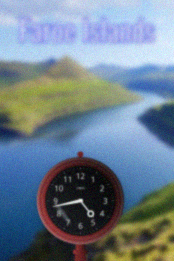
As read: 4:43
